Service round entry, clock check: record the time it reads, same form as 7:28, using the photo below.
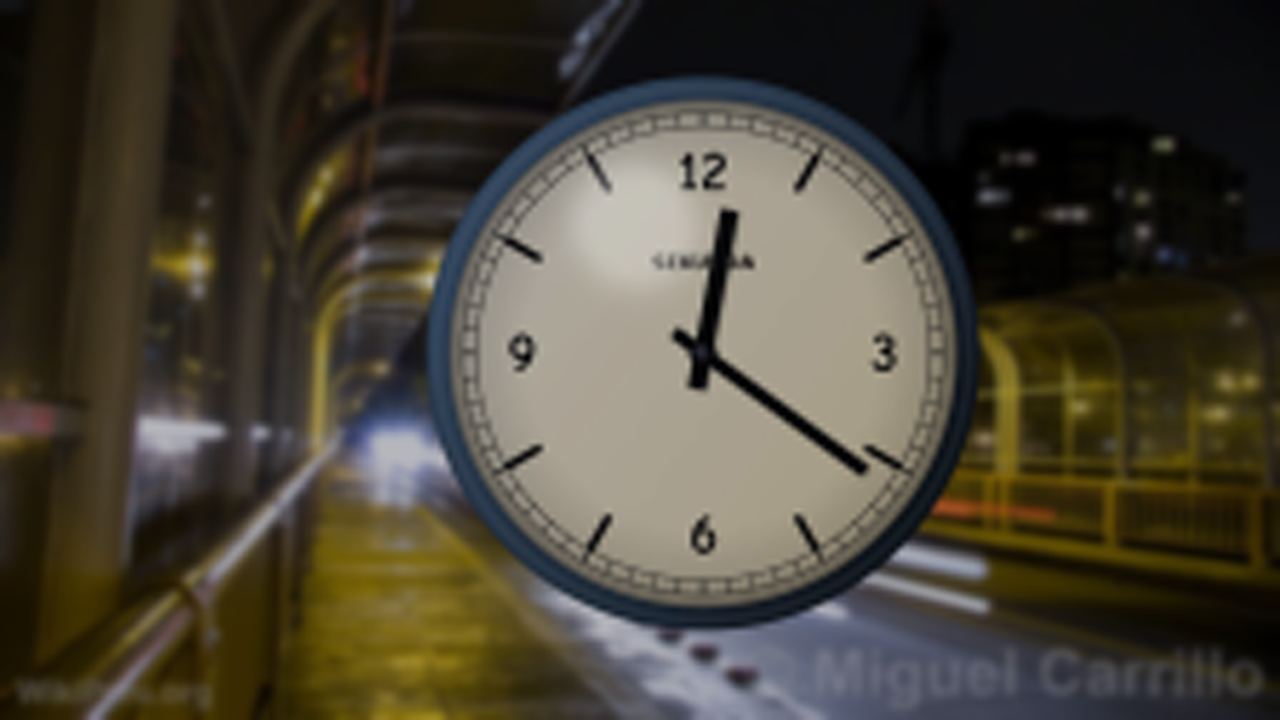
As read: 12:21
